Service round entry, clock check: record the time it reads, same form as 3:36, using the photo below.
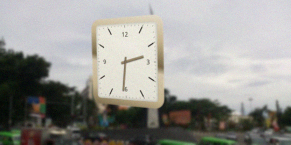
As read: 2:31
